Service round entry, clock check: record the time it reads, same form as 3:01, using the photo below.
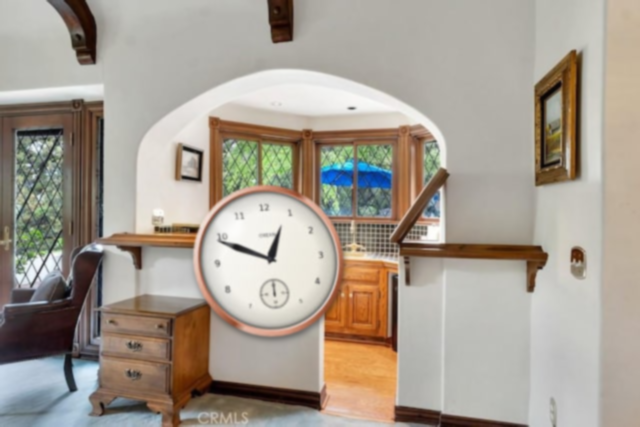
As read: 12:49
